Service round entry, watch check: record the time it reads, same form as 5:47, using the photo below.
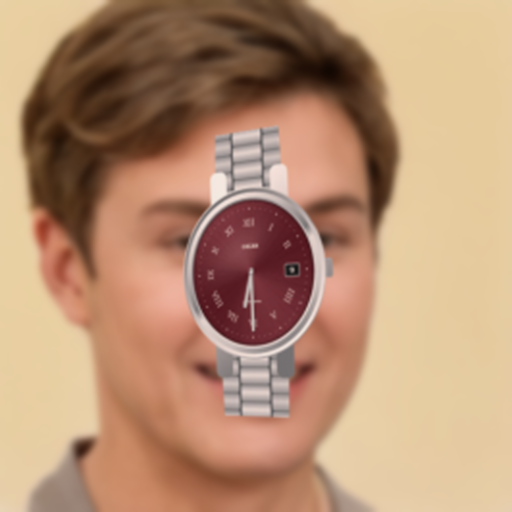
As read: 6:30
